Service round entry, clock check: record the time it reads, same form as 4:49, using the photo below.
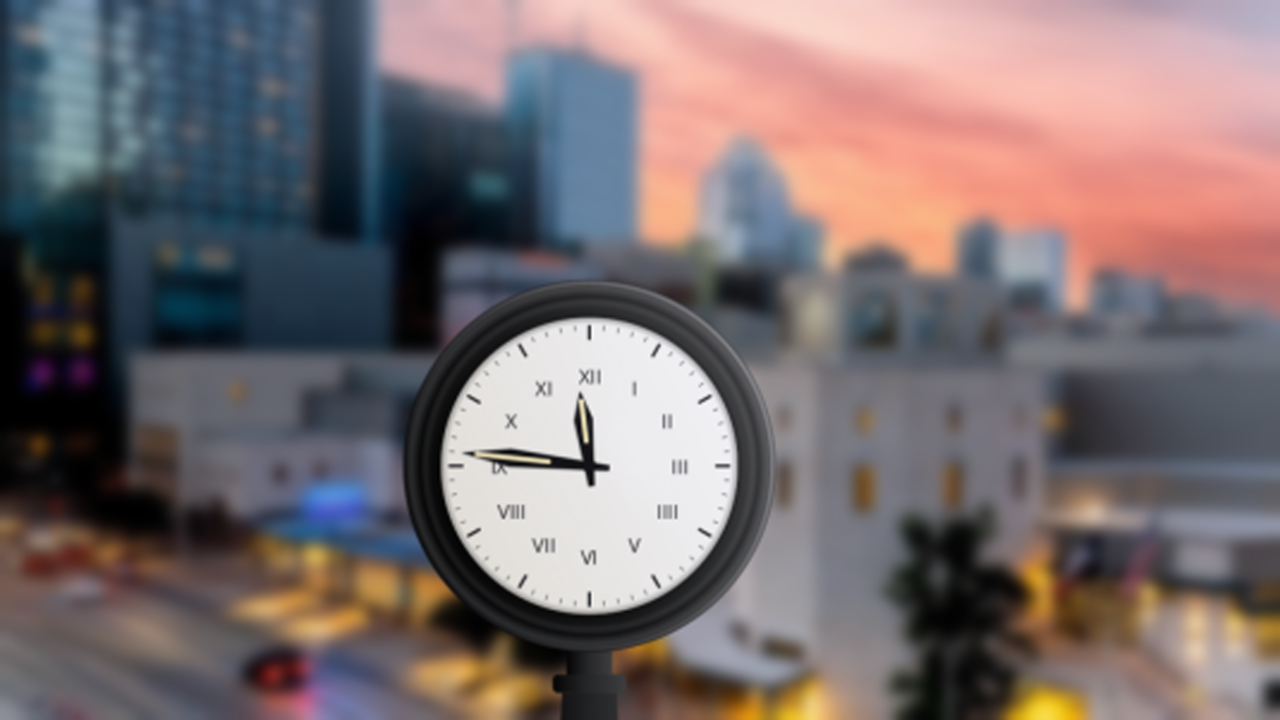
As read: 11:46
